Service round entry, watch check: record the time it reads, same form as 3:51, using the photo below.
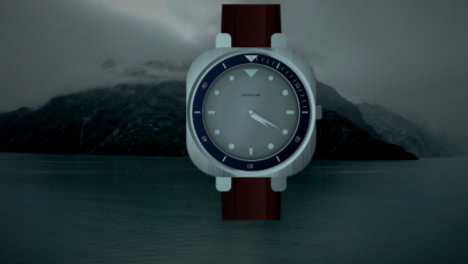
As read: 4:20
